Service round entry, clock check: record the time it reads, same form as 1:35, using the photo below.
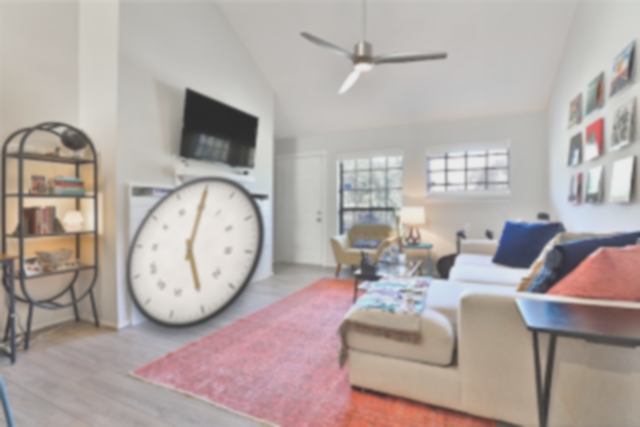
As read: 5:00
